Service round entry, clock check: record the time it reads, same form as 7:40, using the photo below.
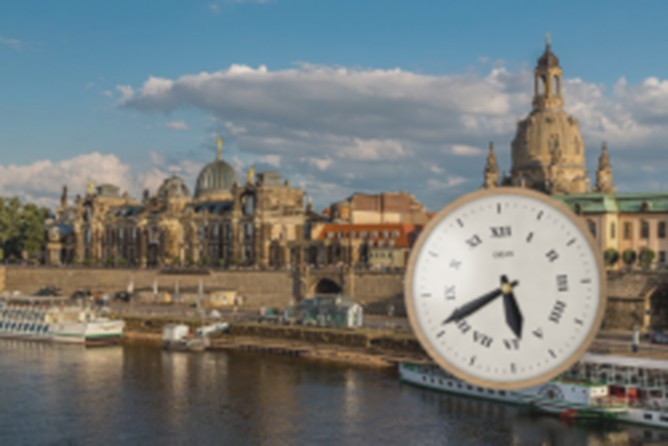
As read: 5:41
